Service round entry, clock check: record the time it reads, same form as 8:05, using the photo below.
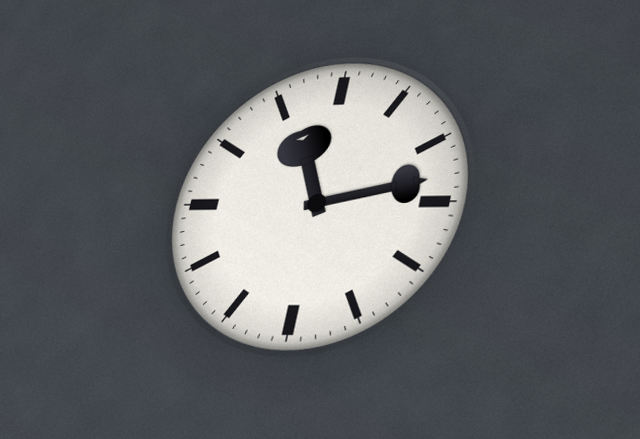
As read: 11:13
